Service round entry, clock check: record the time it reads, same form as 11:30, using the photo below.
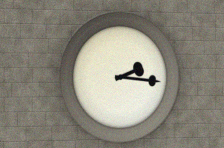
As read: 2:16
